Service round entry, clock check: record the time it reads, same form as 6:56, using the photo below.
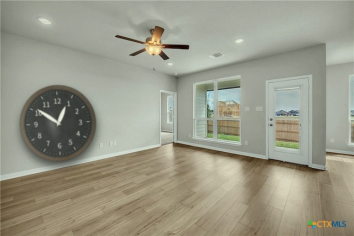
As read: 12:51
